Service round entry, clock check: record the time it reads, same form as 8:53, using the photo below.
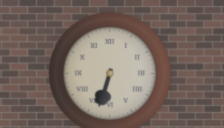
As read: 6:33
